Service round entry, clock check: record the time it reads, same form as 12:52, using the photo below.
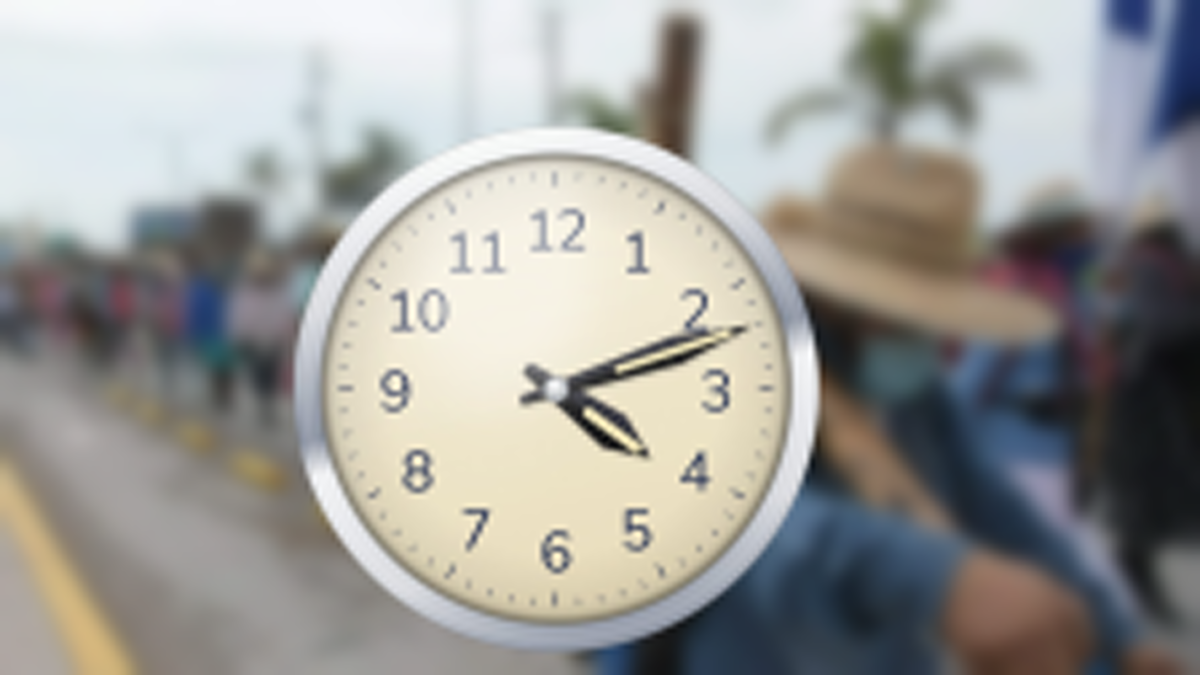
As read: 4:12
